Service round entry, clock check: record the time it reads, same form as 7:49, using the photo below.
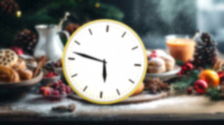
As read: 5:47
